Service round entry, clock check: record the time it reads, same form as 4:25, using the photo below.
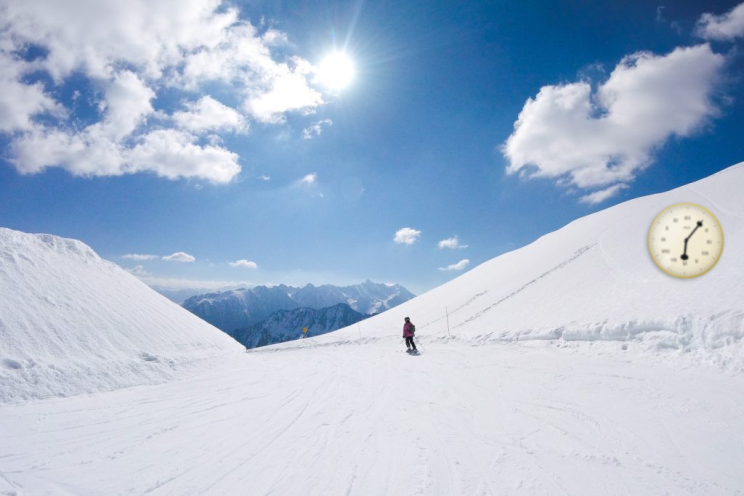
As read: 6:06
